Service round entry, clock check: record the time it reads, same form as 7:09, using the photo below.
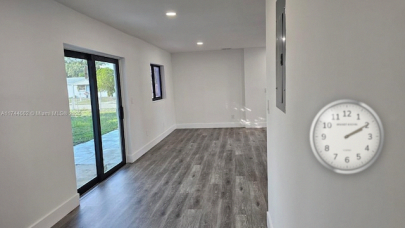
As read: 2:10
